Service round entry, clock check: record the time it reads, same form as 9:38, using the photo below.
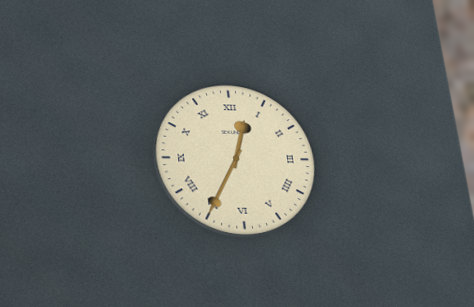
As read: 12:35
